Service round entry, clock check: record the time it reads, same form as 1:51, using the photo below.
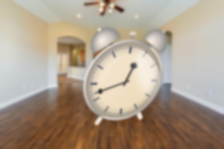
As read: 12:42
